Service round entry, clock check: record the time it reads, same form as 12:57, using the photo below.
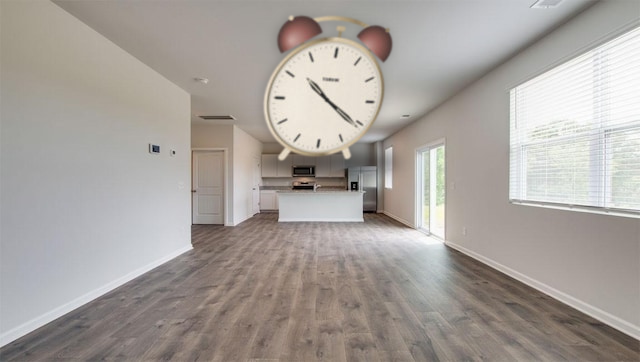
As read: 10:21
